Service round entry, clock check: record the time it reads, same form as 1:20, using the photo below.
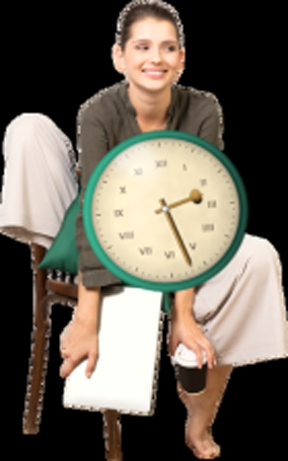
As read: 2:27
